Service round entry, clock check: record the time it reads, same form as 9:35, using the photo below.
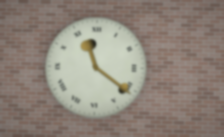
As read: 11:21
